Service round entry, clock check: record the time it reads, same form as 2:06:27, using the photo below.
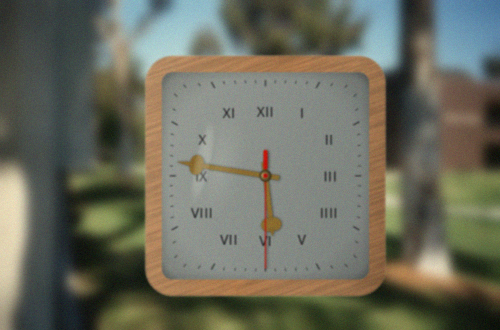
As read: 5:46:30
